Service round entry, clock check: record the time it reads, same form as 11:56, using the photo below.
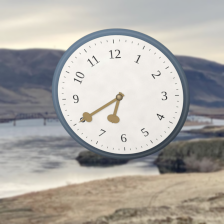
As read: 6:40
